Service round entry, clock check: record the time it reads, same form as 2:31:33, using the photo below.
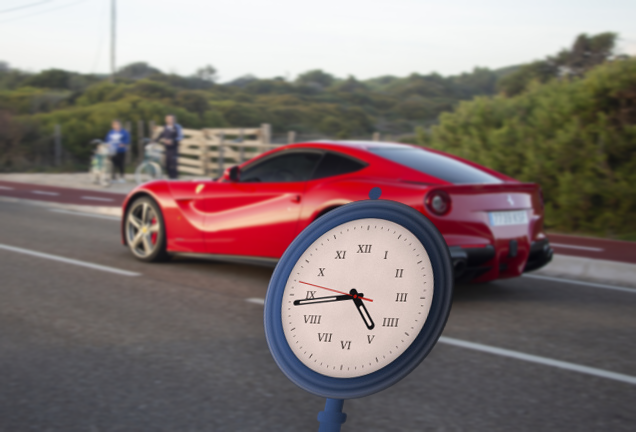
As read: 4:43:47
